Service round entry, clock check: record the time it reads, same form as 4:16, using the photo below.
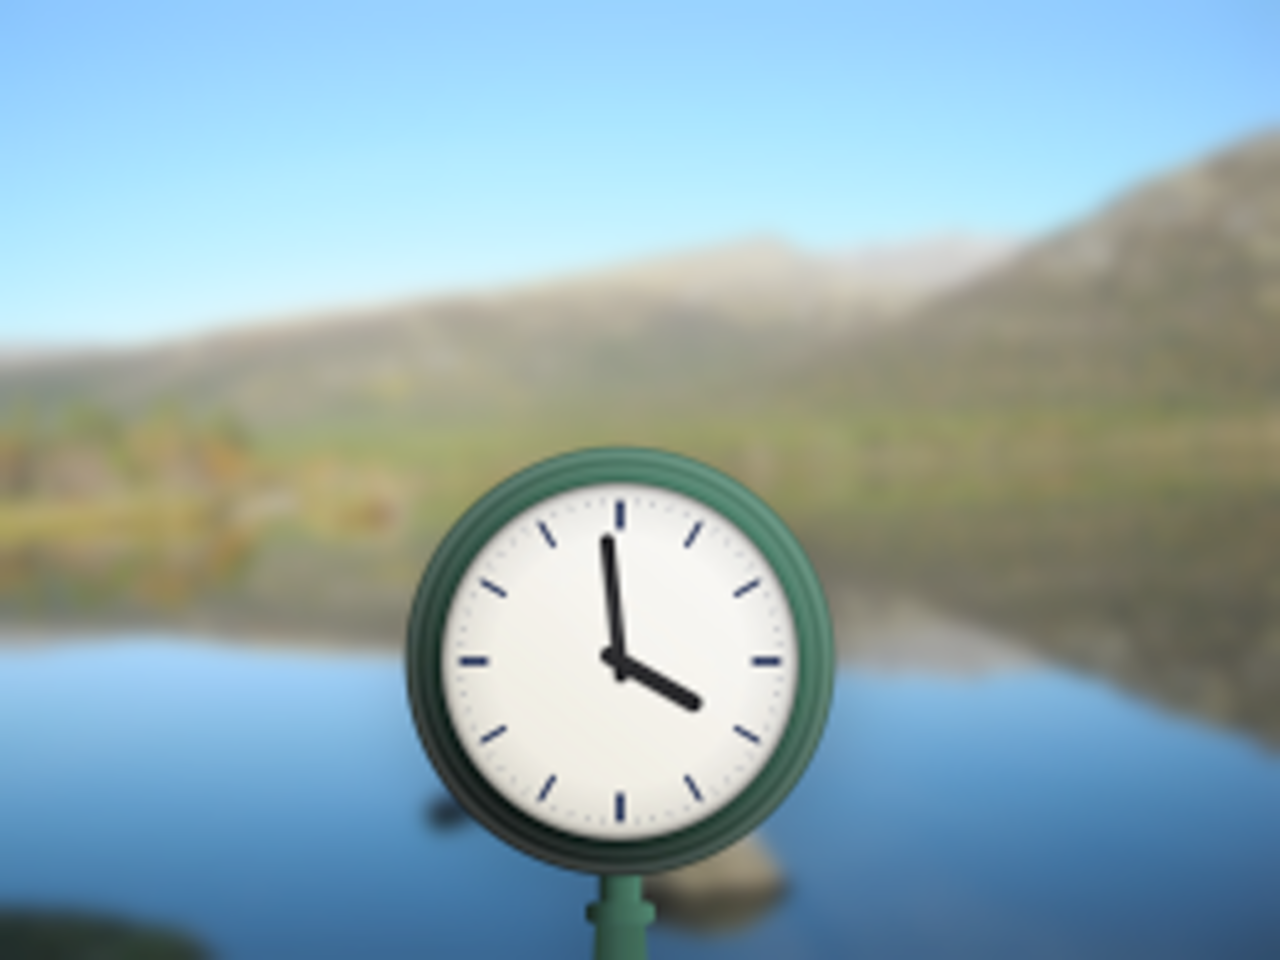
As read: 3:59
